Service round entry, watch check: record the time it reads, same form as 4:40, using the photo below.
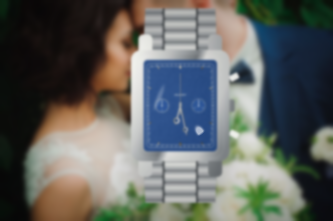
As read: 6:28
